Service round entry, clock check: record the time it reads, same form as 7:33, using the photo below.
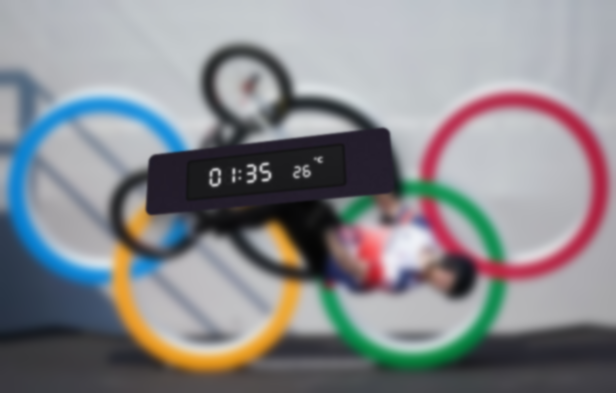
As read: 1:35
